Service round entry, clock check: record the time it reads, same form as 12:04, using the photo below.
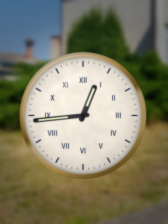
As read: 12:44
